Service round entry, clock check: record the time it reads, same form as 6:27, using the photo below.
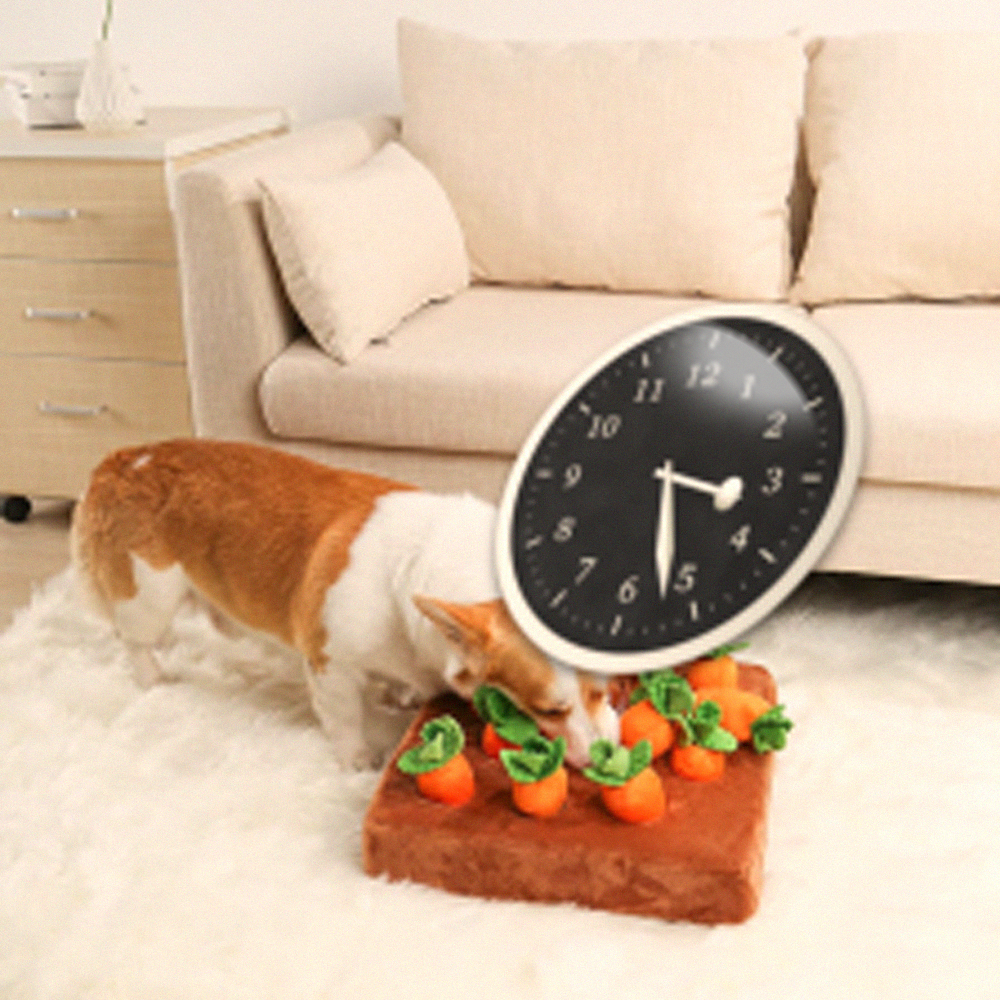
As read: 3:27
